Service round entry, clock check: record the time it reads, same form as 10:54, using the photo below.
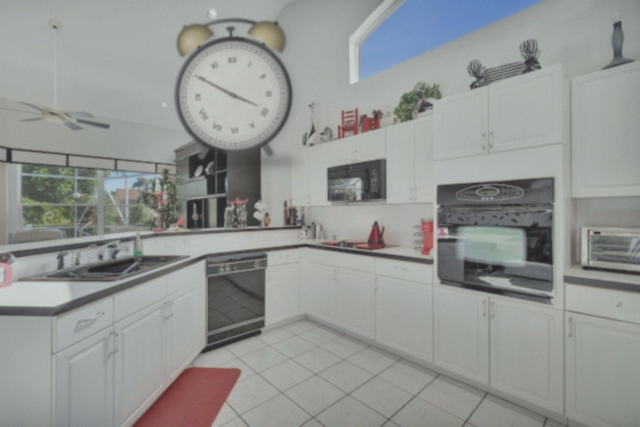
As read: 3:50
